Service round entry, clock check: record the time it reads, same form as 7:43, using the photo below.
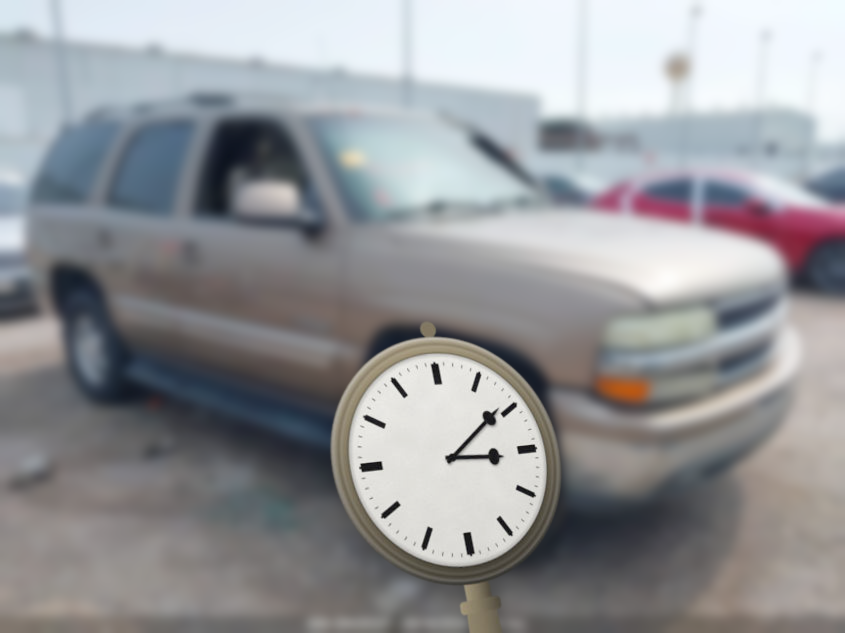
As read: 3:09
